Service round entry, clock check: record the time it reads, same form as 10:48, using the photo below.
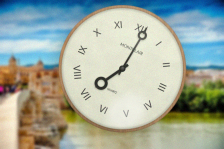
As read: 7:01
